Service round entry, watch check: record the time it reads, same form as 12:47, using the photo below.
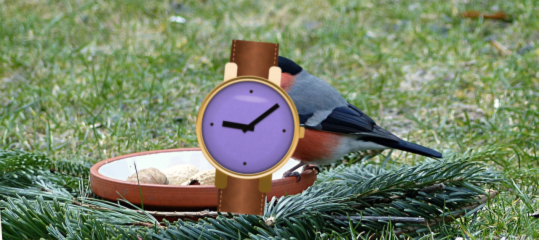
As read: 9:08
